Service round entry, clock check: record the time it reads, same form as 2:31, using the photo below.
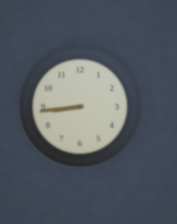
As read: 8:44
